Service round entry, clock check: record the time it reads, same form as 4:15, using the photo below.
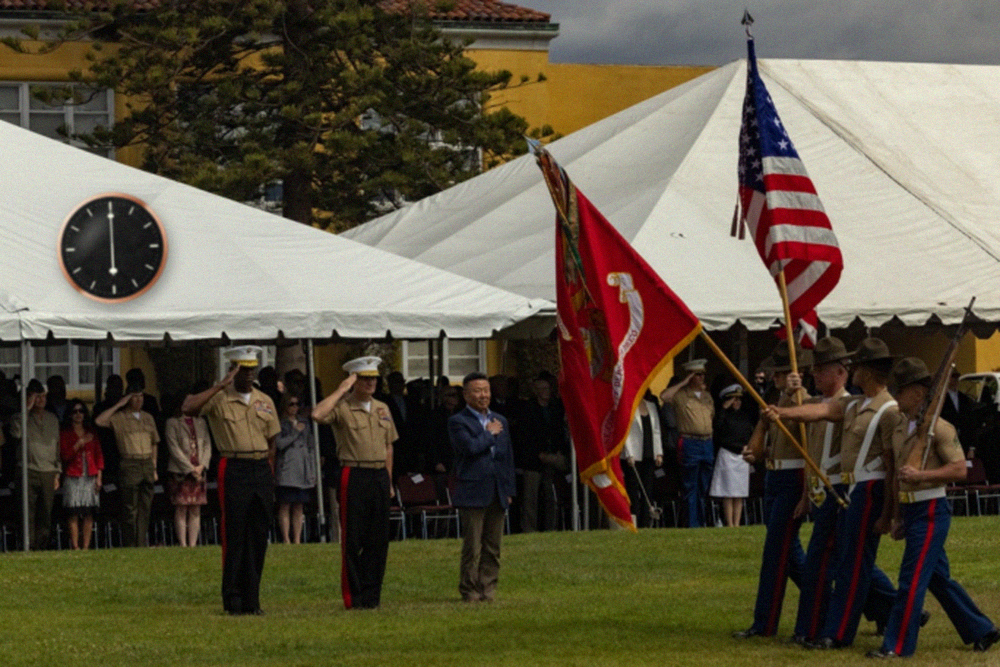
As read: 6:00
